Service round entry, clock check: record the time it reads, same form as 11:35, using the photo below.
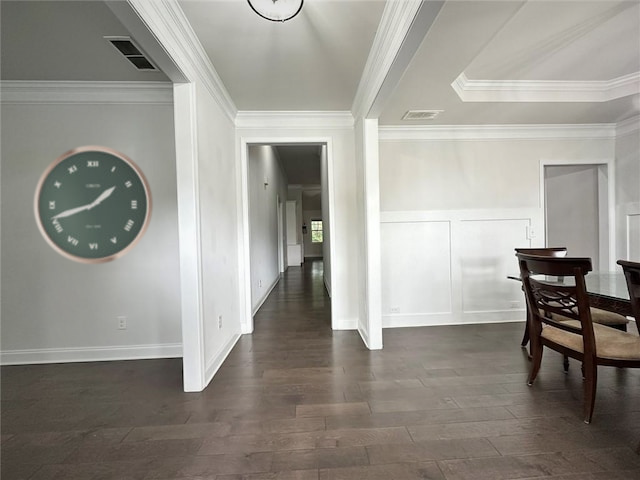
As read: 1:42
